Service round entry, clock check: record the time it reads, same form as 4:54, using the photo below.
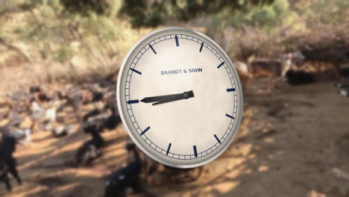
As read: 8:45
